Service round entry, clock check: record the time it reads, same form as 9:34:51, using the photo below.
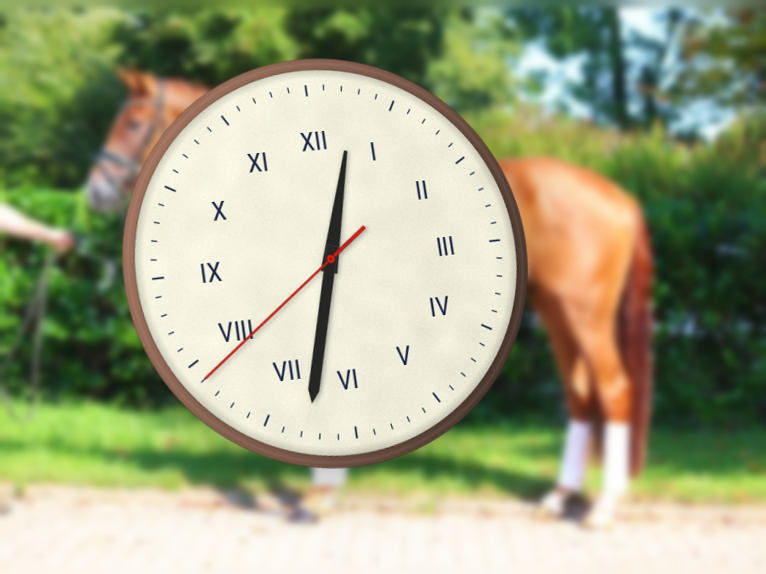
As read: 12:32:39
